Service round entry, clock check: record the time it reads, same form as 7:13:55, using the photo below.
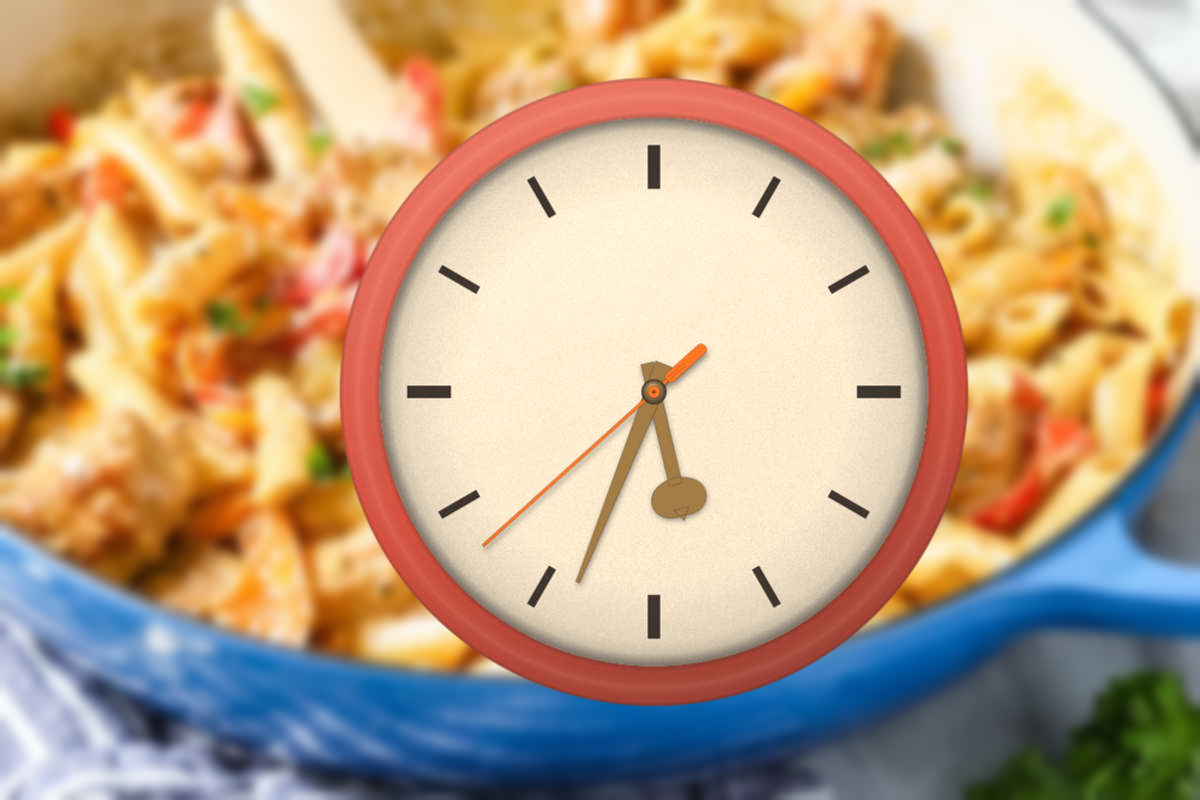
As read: 5:33:38
